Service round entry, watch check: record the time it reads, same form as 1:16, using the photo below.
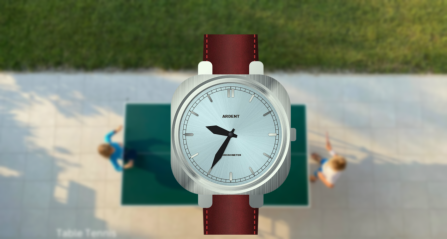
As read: 9:35
